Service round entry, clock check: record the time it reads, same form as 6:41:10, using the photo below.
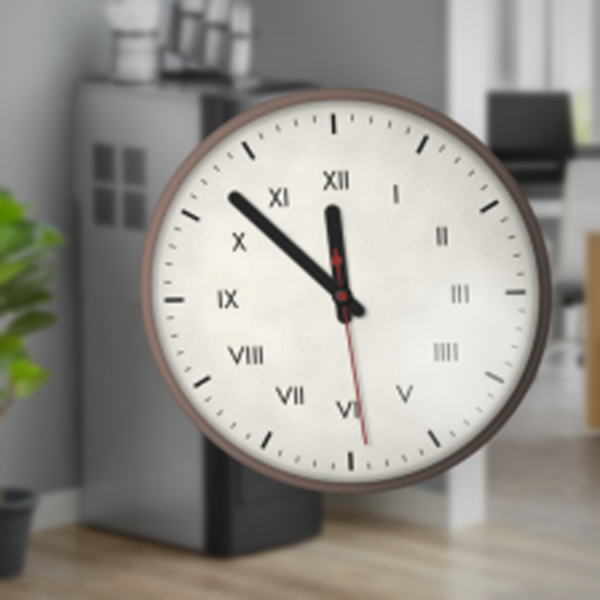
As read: 11:52:29
